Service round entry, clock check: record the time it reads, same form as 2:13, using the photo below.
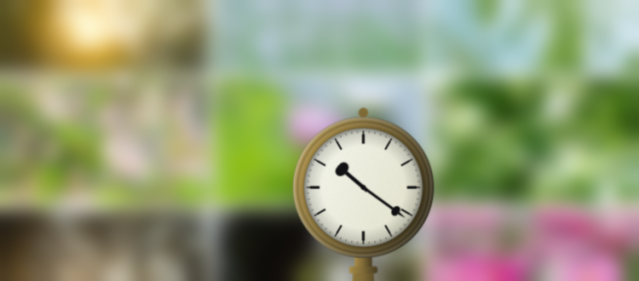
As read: 10:21
